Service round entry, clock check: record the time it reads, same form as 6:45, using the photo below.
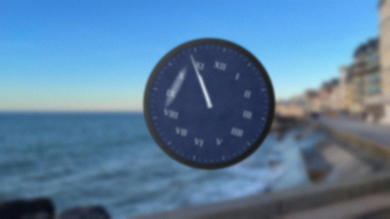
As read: 10:54
